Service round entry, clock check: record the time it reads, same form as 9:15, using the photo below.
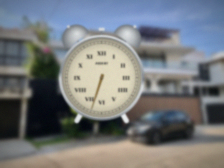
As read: 6:33
